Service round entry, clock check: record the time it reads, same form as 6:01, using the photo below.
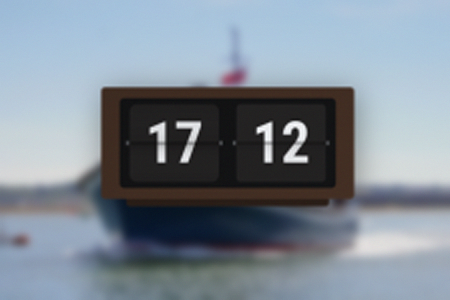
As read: 17:12
